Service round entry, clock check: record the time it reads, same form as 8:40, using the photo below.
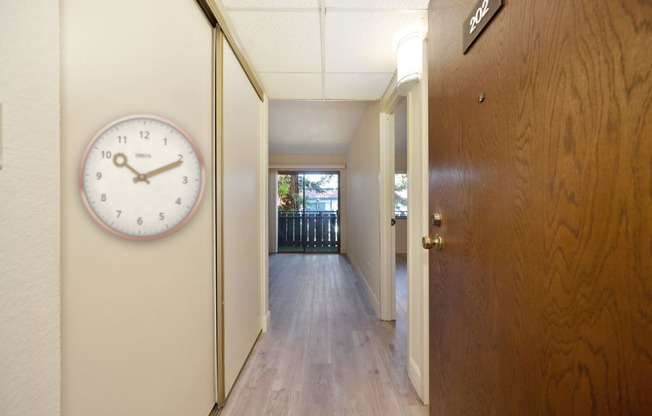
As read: 10:11
